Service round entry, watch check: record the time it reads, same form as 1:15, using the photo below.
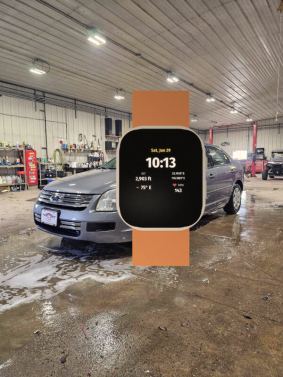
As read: 10:13
